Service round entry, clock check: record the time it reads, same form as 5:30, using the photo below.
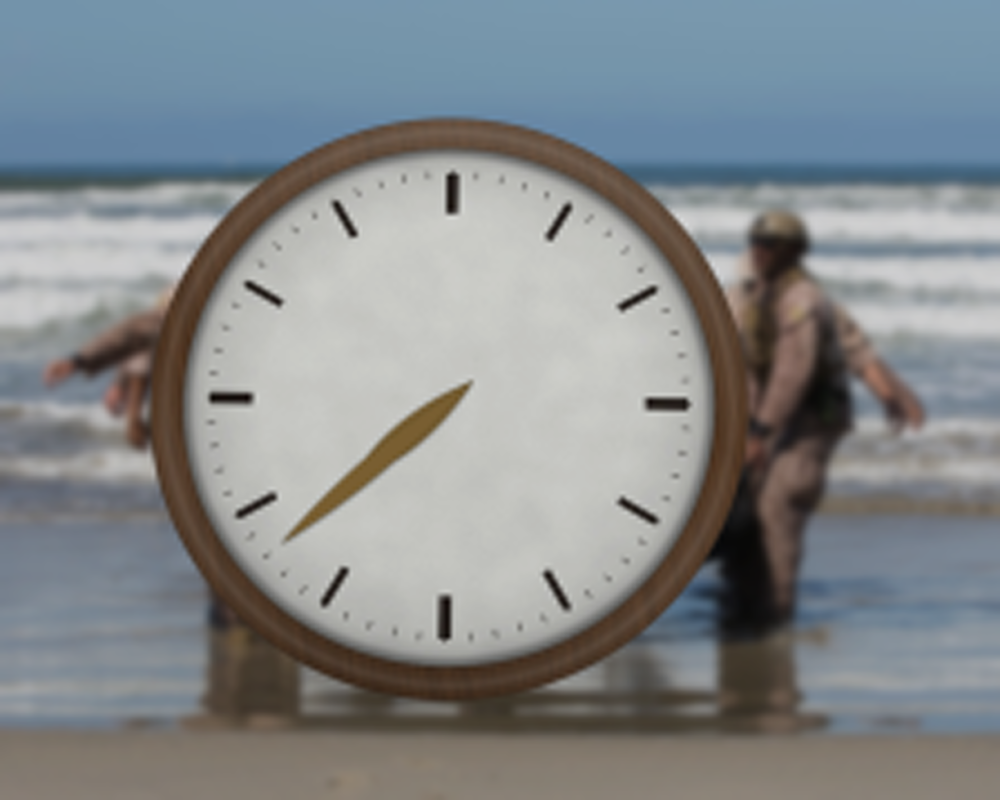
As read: 7:38
